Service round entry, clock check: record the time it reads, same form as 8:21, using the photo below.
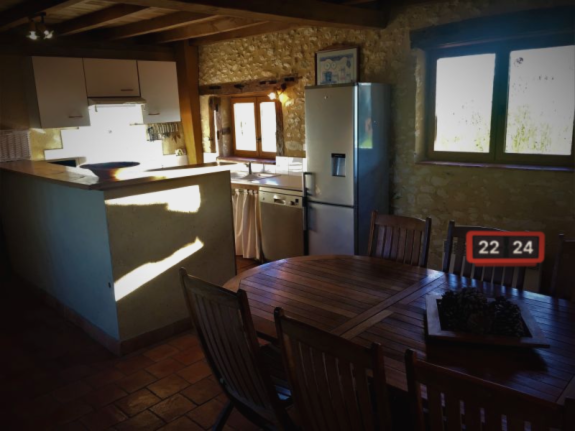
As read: 22:24
